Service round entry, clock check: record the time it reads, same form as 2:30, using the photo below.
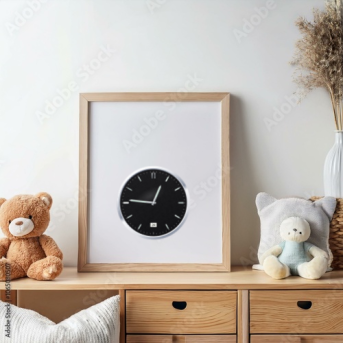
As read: 12:46
